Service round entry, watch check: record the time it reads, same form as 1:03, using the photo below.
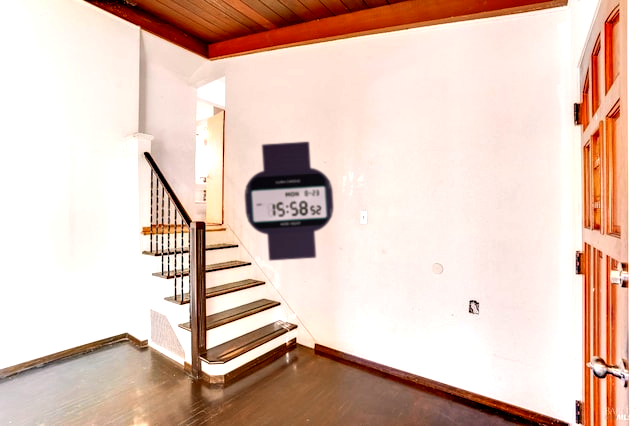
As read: 15:58
